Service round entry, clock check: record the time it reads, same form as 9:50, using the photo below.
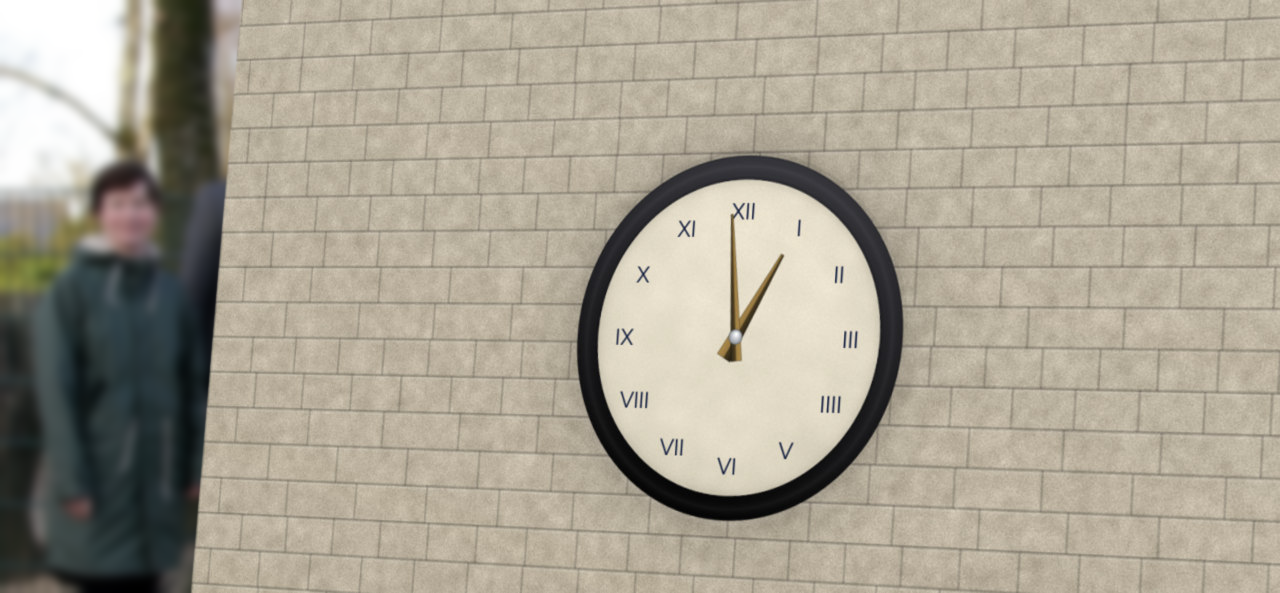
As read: 12:59
